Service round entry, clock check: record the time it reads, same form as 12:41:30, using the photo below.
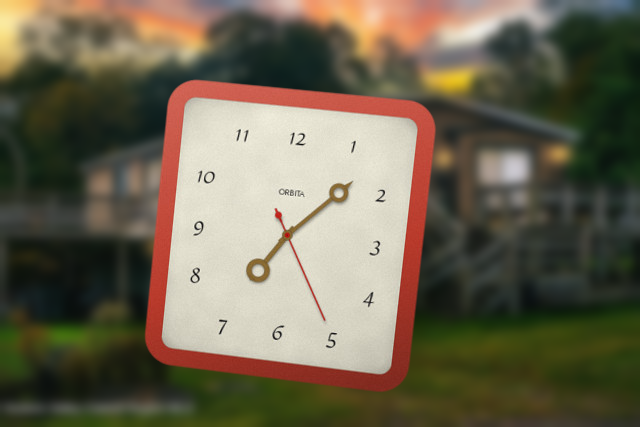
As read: 7:07:25
